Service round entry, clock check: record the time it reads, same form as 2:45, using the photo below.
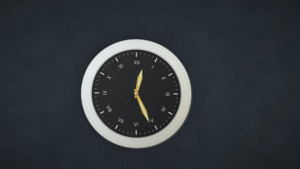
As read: 12:26
